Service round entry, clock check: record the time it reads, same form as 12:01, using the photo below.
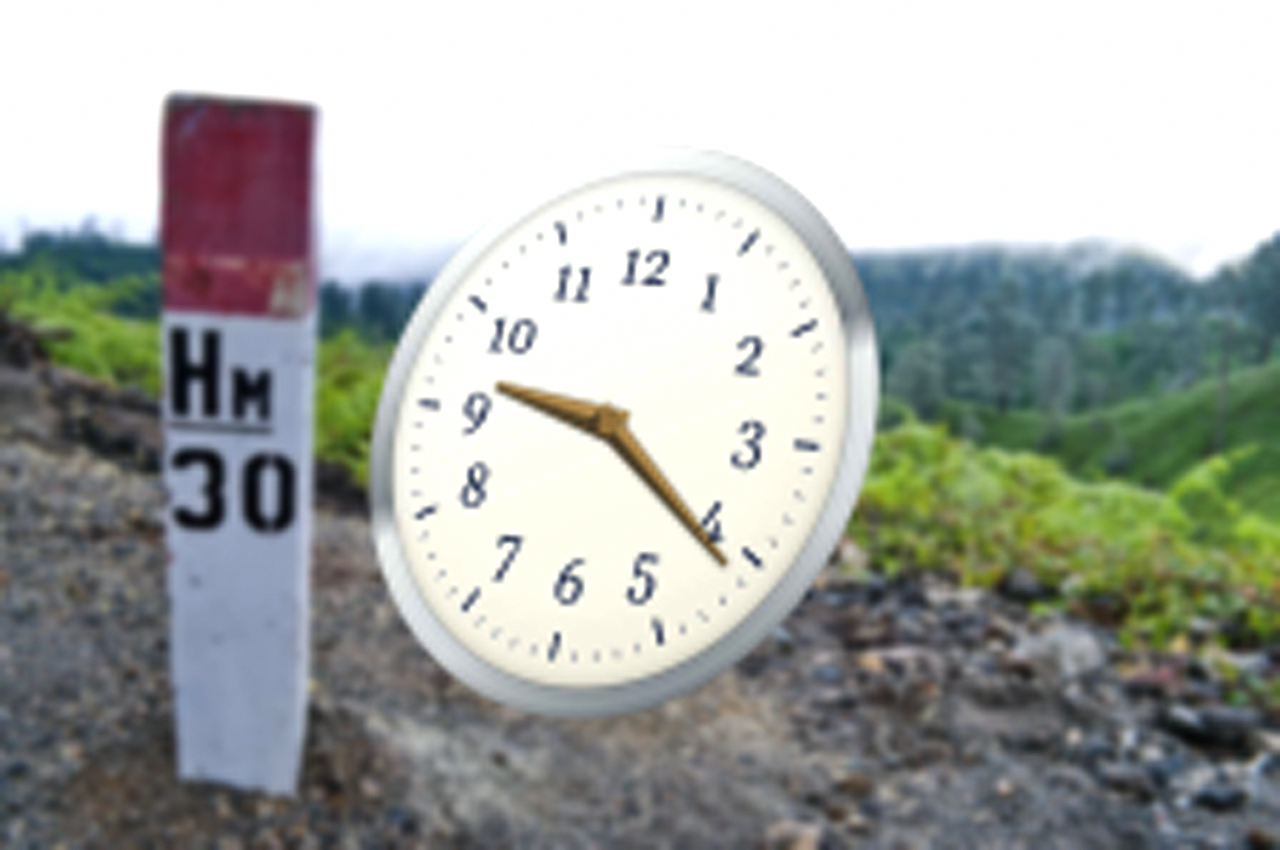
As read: 9:21
